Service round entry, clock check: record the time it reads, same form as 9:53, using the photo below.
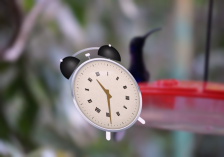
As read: 11:34
